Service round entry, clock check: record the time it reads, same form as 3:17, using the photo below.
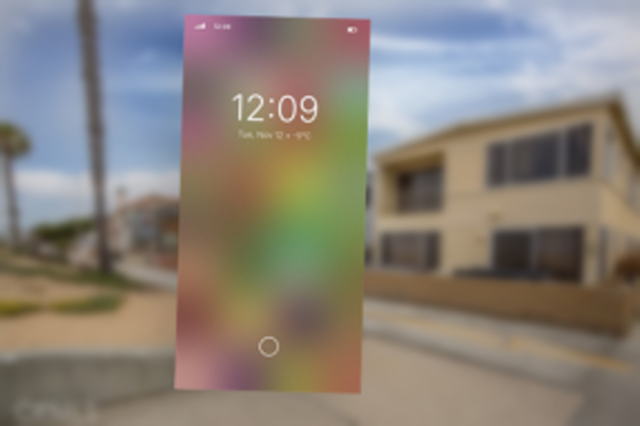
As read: 12:09
